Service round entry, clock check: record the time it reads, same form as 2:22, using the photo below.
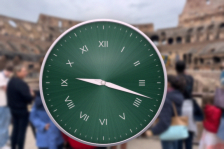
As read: 9:18
